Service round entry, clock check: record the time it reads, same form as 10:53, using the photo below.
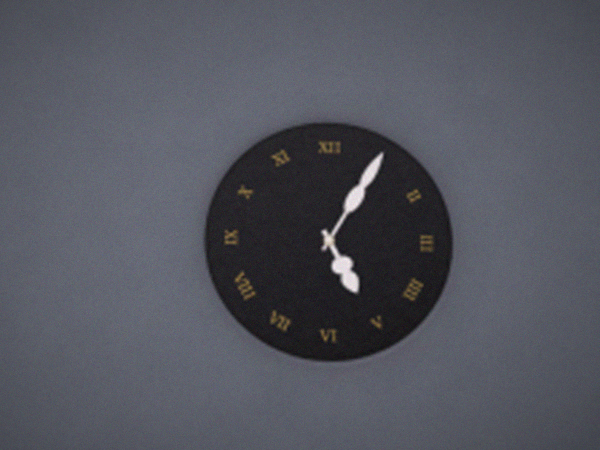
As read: 5:05
